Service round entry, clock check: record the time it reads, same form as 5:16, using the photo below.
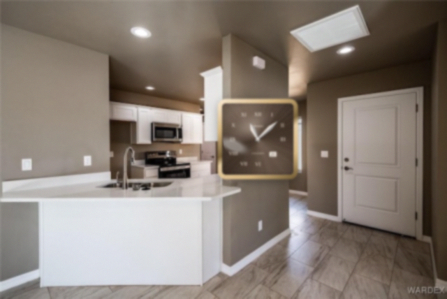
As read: 11:08
